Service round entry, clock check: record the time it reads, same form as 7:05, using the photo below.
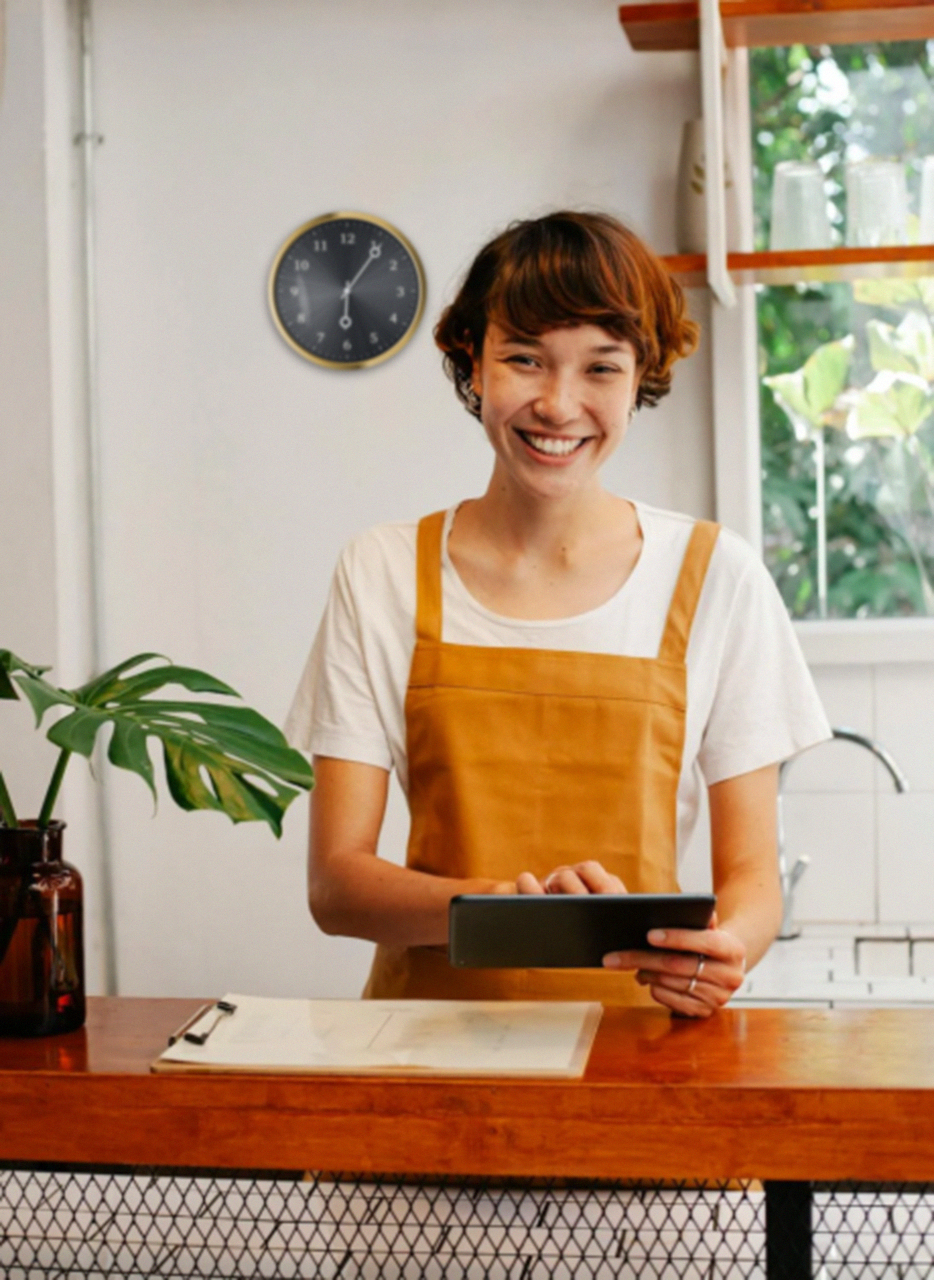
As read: 6:06
